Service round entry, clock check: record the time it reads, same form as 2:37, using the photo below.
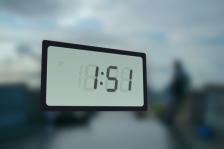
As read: 1:51
